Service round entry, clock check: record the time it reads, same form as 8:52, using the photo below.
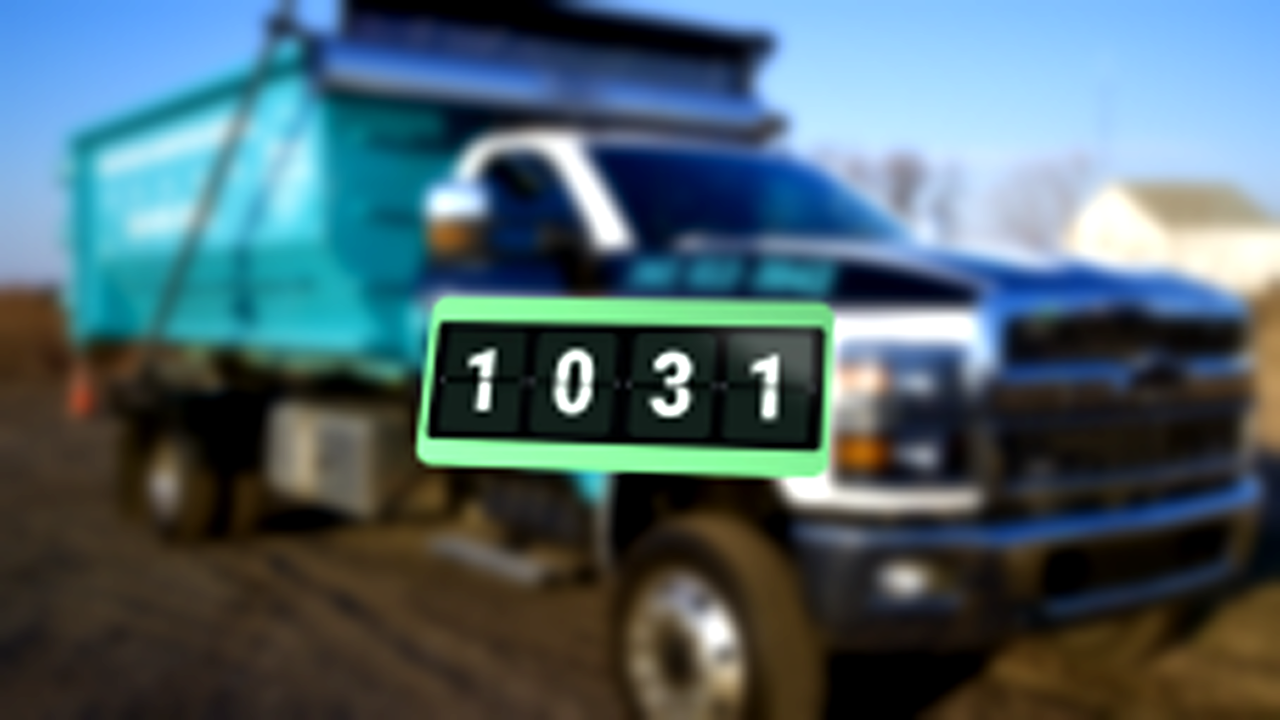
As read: 10:31
